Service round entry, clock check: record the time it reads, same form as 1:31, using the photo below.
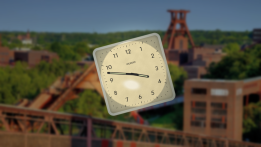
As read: 3:48
